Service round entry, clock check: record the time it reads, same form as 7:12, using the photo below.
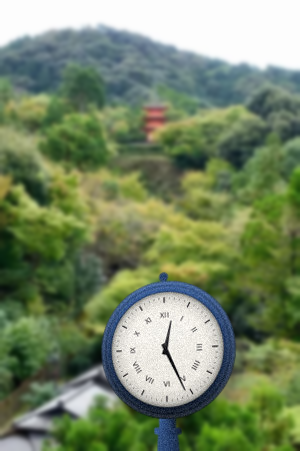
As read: 12:26
